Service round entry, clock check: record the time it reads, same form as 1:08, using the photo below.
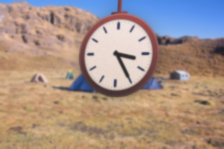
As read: 3:25
